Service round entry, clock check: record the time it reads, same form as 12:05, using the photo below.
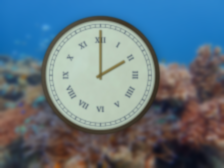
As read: 2:00
